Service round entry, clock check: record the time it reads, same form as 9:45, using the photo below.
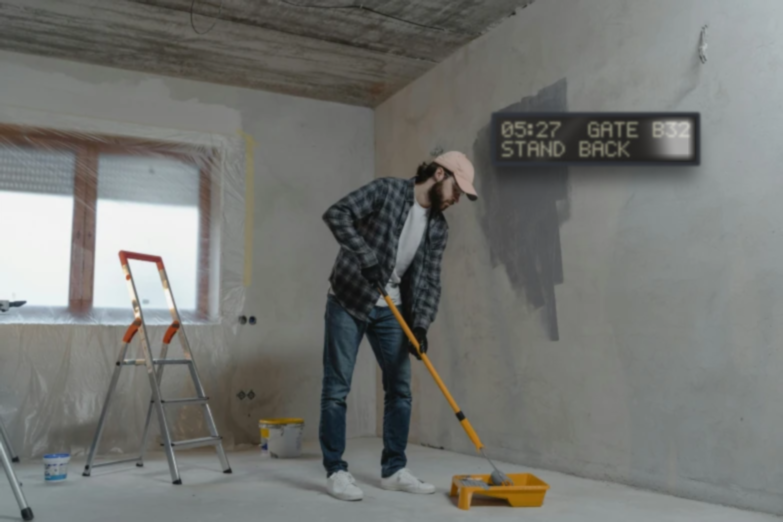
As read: 5:27
